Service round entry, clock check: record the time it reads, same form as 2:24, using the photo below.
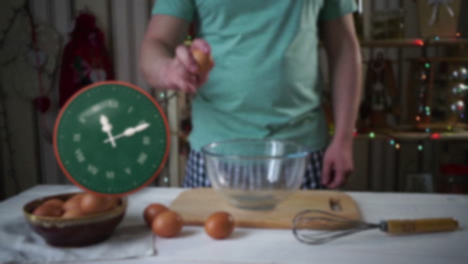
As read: 11:11
